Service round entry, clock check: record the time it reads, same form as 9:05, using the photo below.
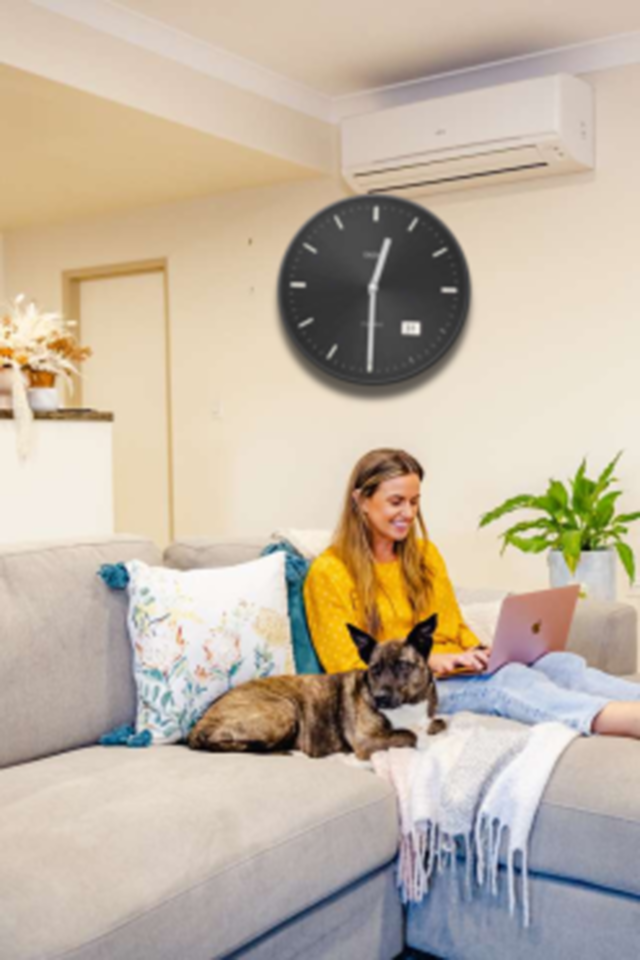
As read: 12:30
